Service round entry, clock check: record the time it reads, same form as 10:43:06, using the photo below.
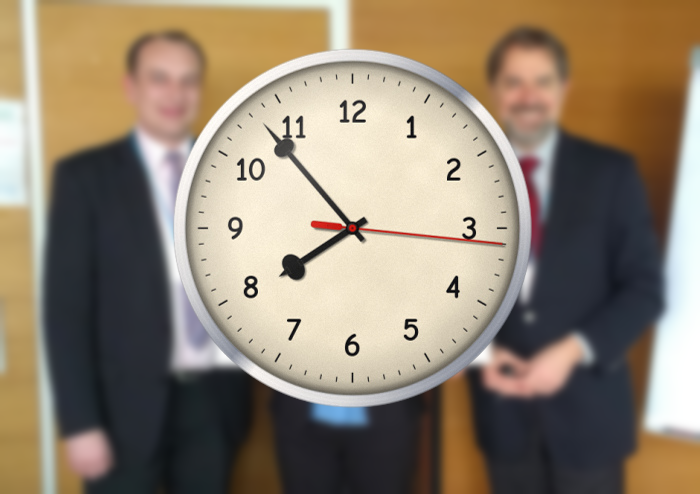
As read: 7:53:16
